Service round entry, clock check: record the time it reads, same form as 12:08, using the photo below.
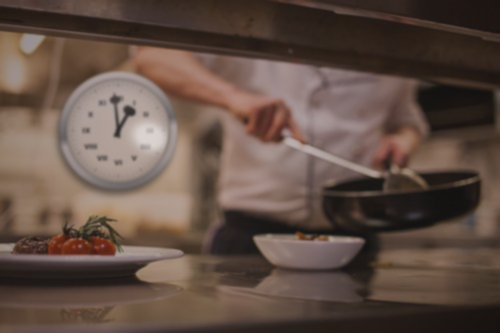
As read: 12:59
